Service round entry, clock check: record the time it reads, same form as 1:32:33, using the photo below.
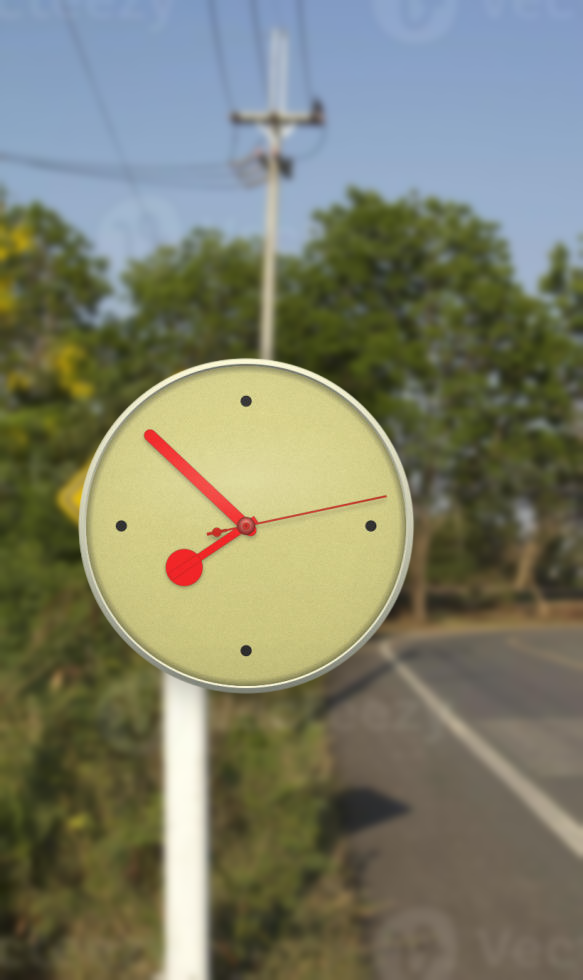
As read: 7:52:13
